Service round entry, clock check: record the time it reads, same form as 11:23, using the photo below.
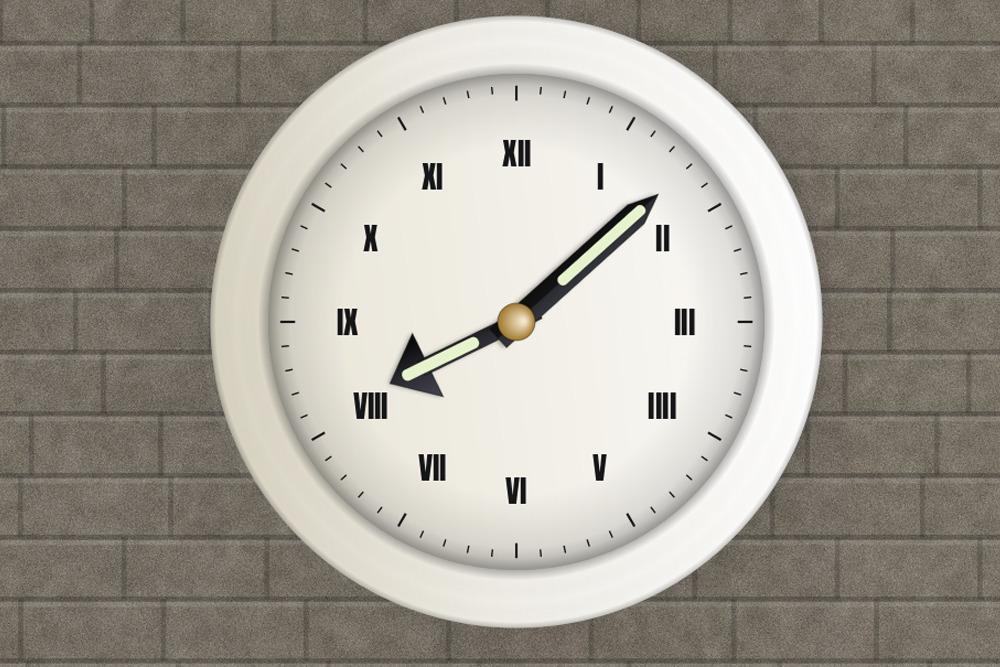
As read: 8:08
